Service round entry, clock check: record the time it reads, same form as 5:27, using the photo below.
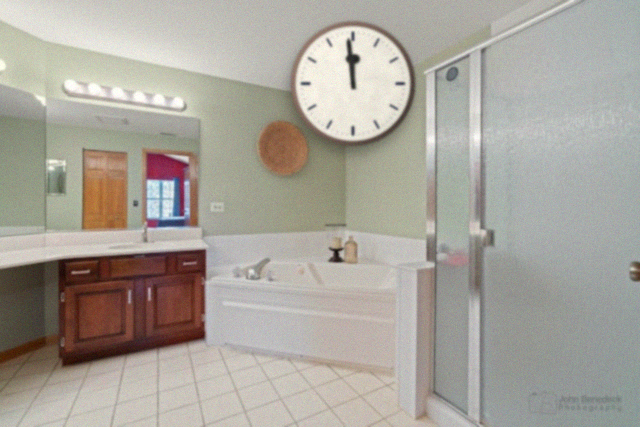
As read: 11:59
